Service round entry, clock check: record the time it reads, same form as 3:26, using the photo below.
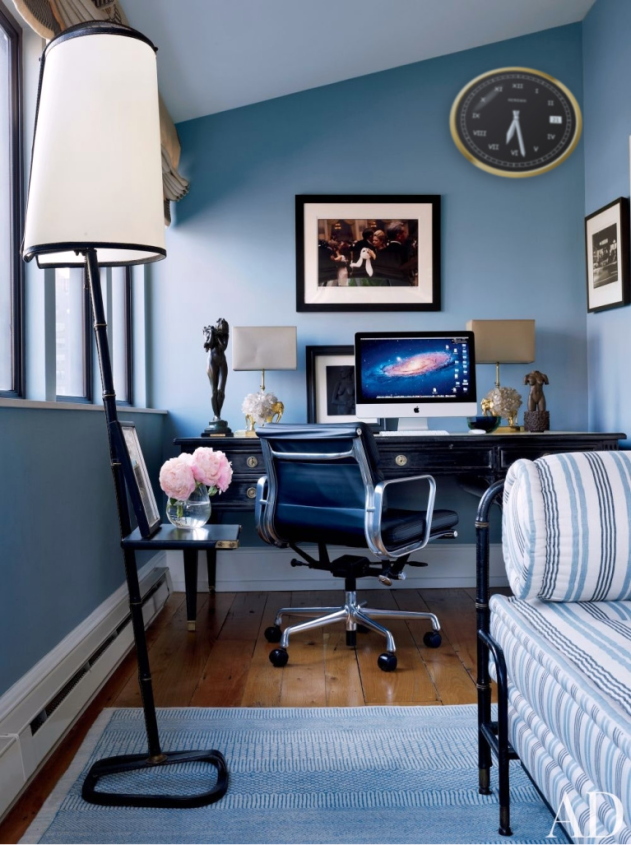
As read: 6:28
